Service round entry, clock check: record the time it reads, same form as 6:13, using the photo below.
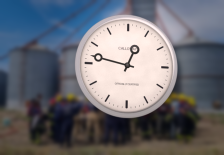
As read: 12:47
